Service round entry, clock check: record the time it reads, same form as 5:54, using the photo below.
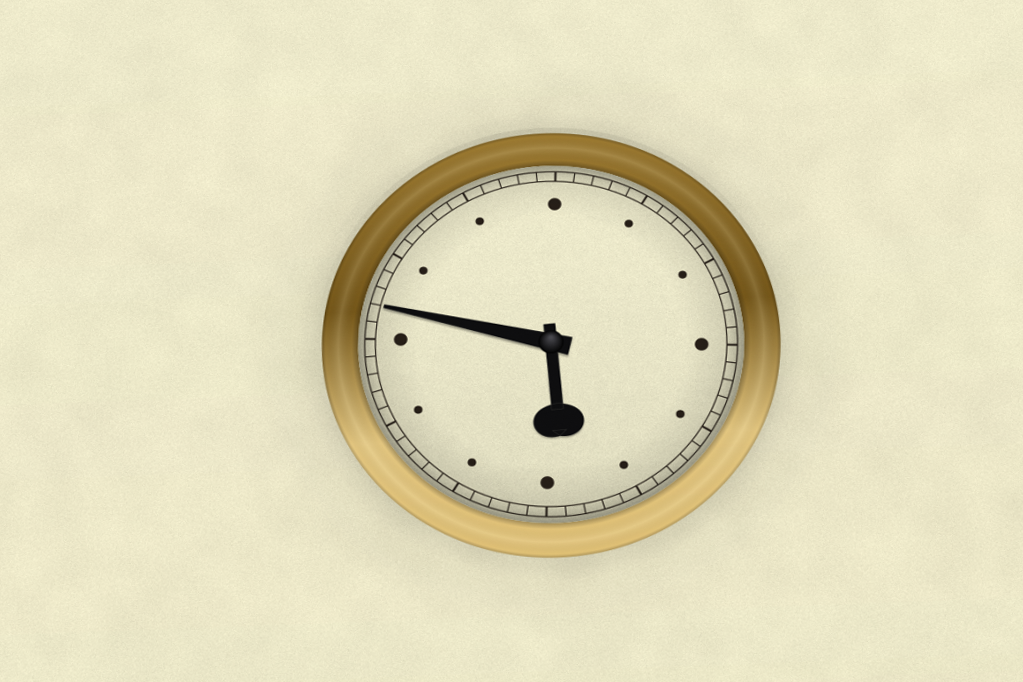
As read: 5:47
